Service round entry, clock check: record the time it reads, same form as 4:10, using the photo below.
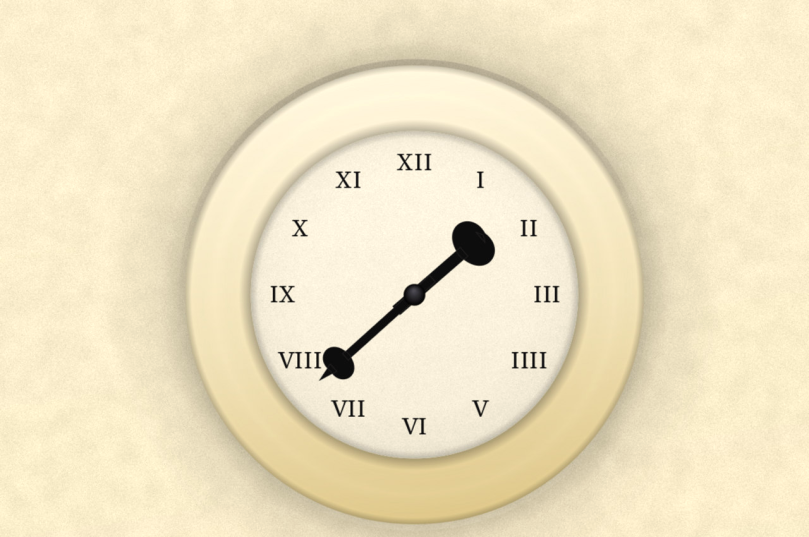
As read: 1:38
